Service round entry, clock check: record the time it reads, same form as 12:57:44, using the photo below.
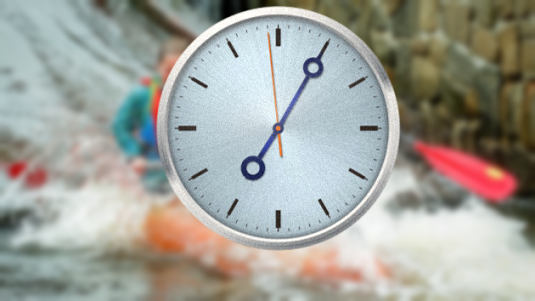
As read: 7:04:59
